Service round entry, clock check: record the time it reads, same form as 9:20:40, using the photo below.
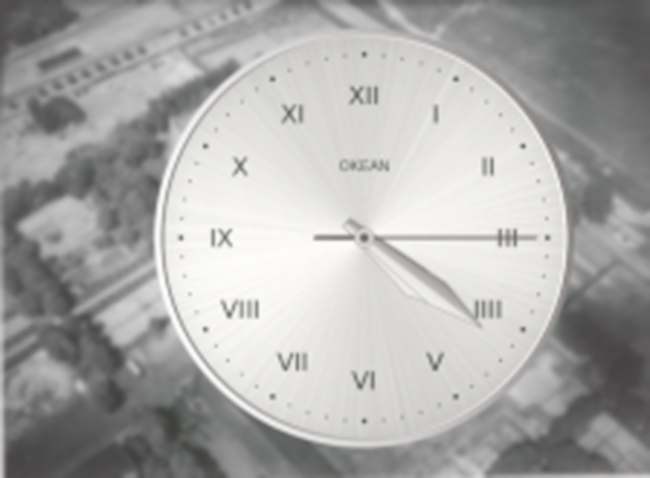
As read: 4:21:15
